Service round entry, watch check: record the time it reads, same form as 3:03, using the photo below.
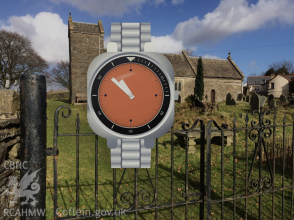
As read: 10:52
